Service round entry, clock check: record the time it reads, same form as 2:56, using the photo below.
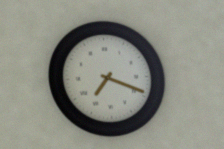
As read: 7:19
